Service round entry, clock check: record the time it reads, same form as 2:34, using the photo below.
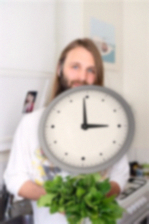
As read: 2:59
